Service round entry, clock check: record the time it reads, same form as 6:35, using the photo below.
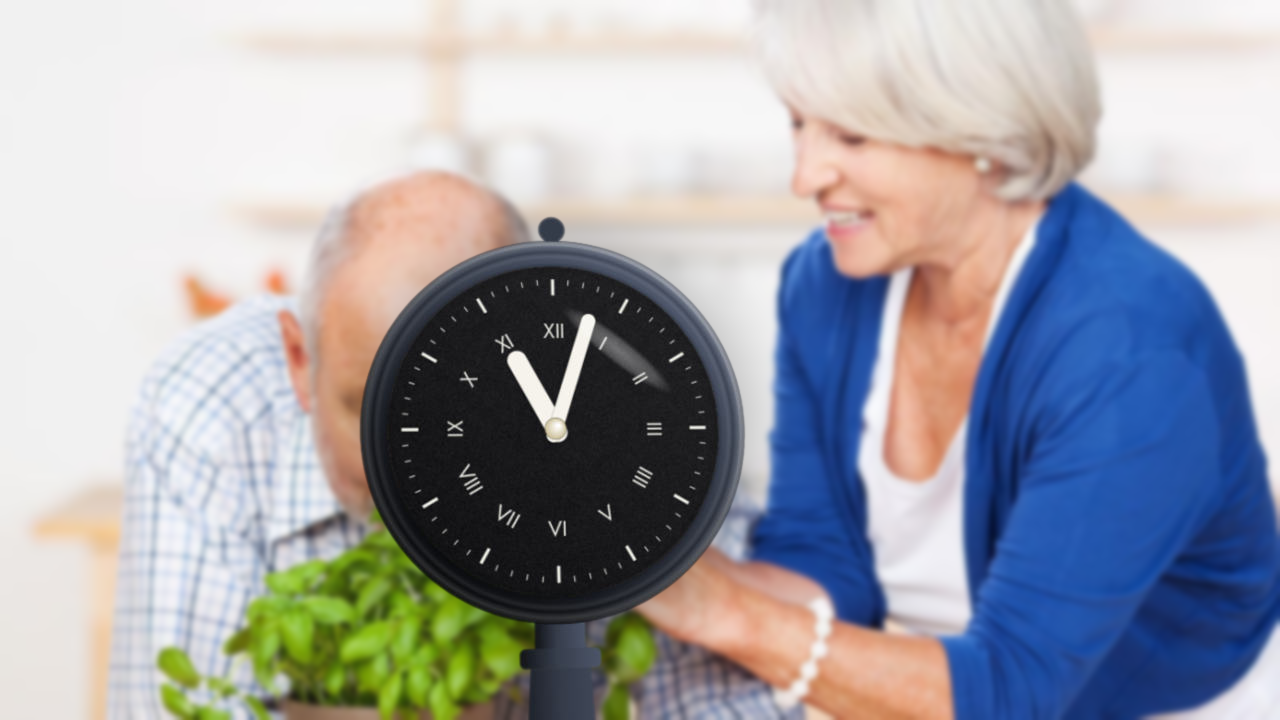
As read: 11:03
